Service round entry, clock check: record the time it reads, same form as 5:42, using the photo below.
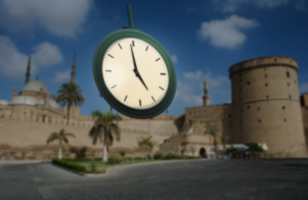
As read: 4:59
